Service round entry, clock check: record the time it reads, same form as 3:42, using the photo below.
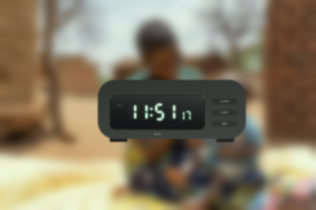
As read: 11:51
